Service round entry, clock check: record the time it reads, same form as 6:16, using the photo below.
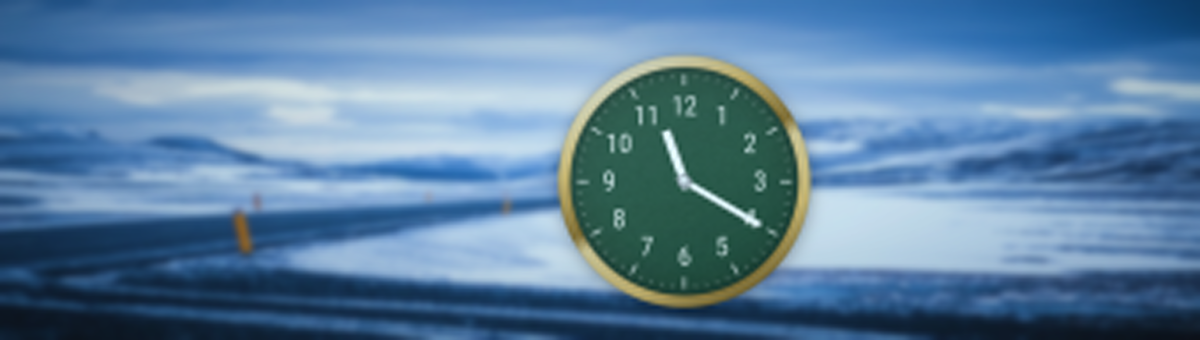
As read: 11:20
